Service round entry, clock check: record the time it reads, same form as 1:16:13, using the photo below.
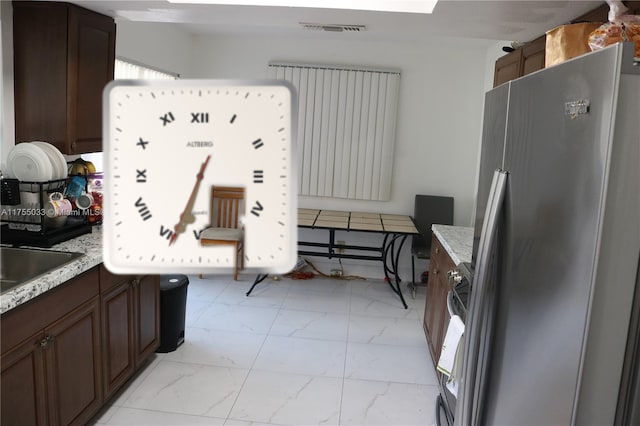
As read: 6:33:34
